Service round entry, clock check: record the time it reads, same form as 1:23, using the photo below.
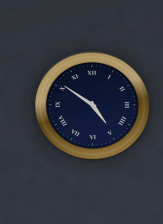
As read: 4:51
